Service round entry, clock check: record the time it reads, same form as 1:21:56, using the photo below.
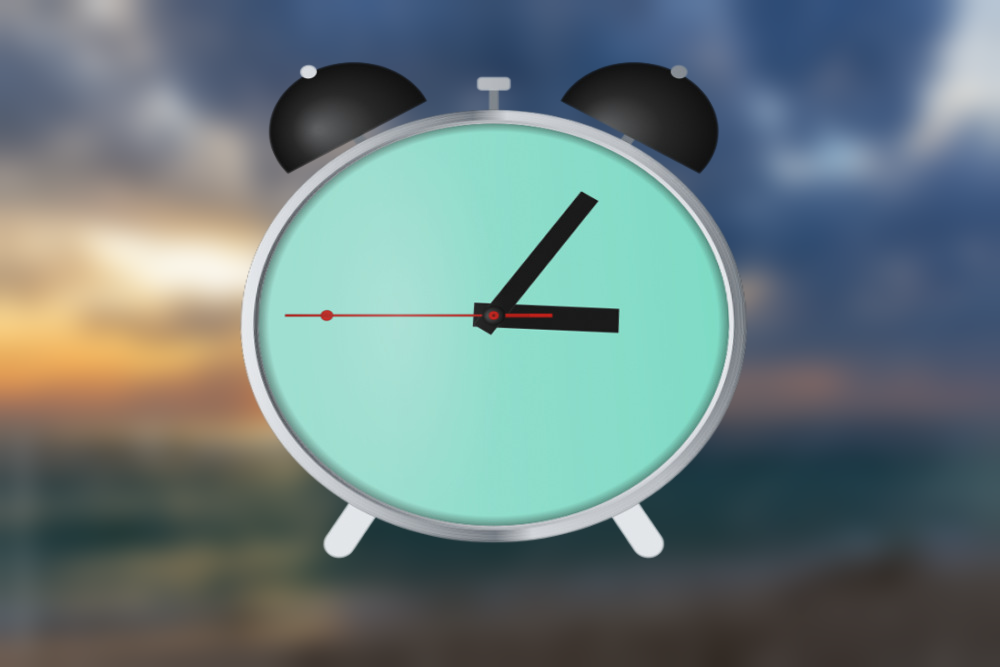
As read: 3:05:45
